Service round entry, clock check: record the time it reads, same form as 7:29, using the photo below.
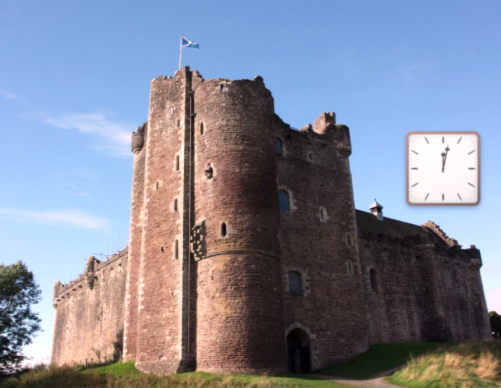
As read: 12:02
